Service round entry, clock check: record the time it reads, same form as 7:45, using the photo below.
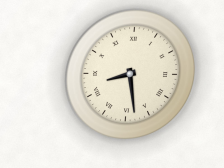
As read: 8:28
